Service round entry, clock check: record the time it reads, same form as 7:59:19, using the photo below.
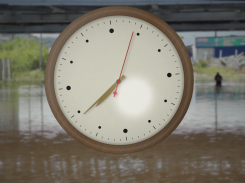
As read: 7:39:04
